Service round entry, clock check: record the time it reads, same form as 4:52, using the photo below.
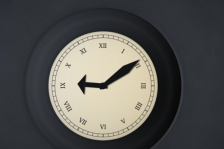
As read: 9:09
